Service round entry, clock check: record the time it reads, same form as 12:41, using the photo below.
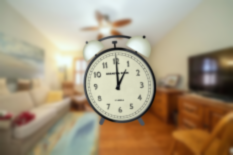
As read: 1:00
